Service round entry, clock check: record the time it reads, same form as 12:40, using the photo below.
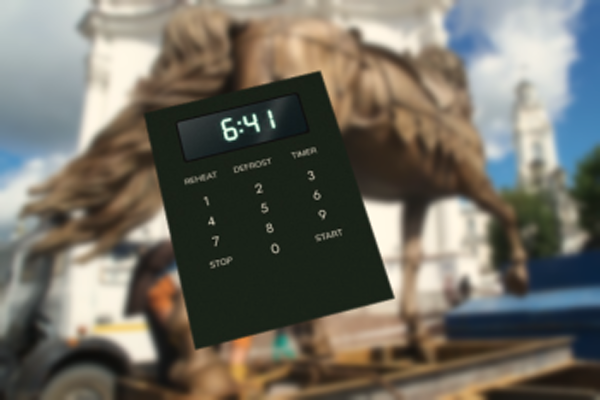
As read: 6:41
